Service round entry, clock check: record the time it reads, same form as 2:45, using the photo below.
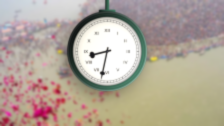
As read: 8:32
